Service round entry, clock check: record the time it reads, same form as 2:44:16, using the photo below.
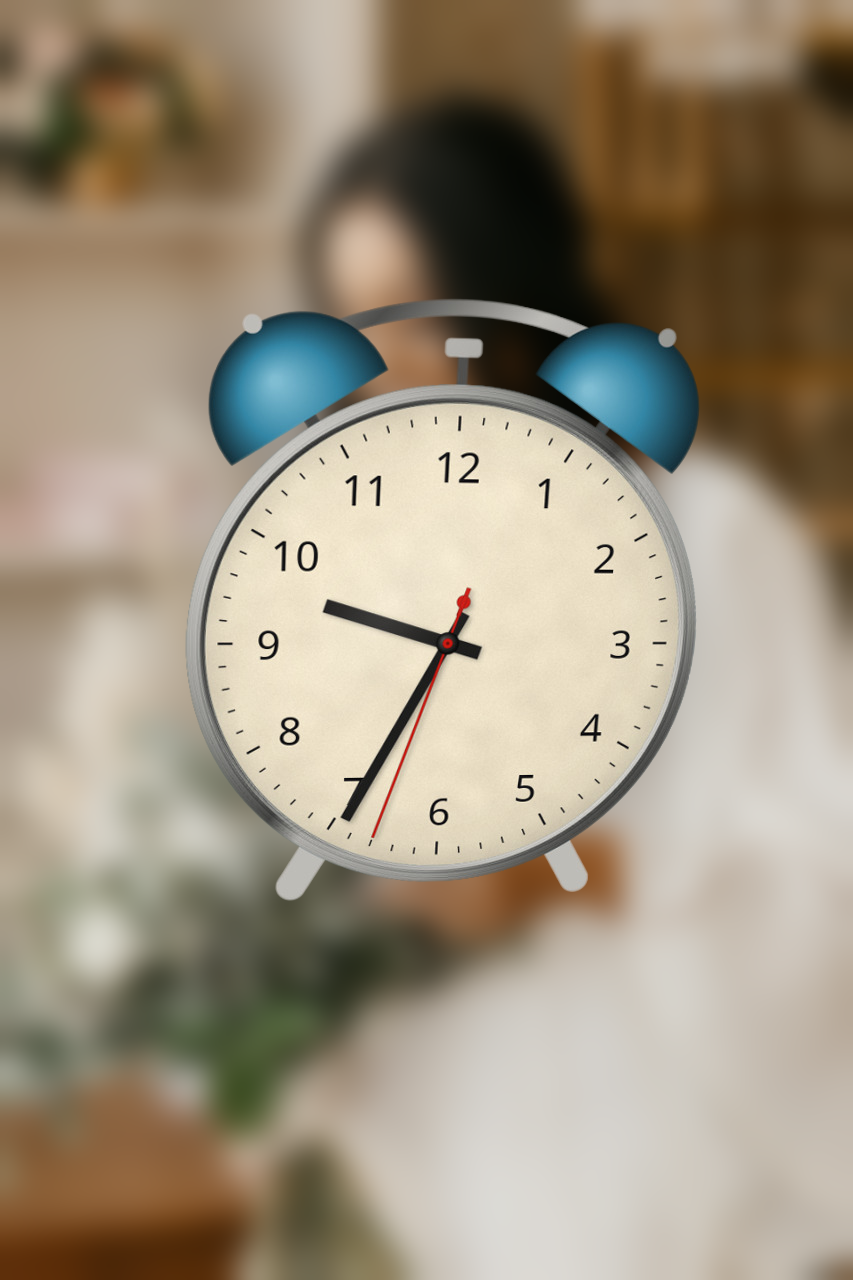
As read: 9:34:33
